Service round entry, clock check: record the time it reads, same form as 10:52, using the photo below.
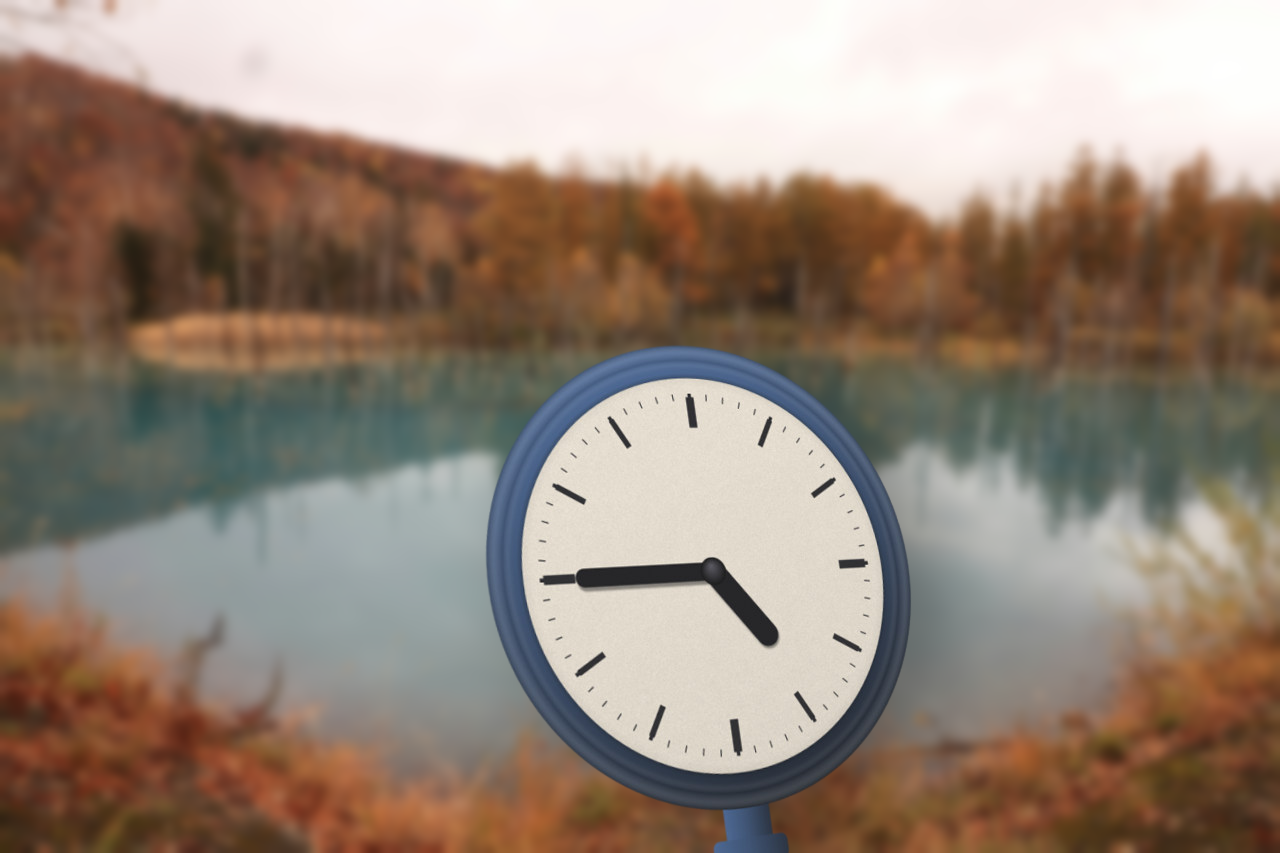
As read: 4:45
